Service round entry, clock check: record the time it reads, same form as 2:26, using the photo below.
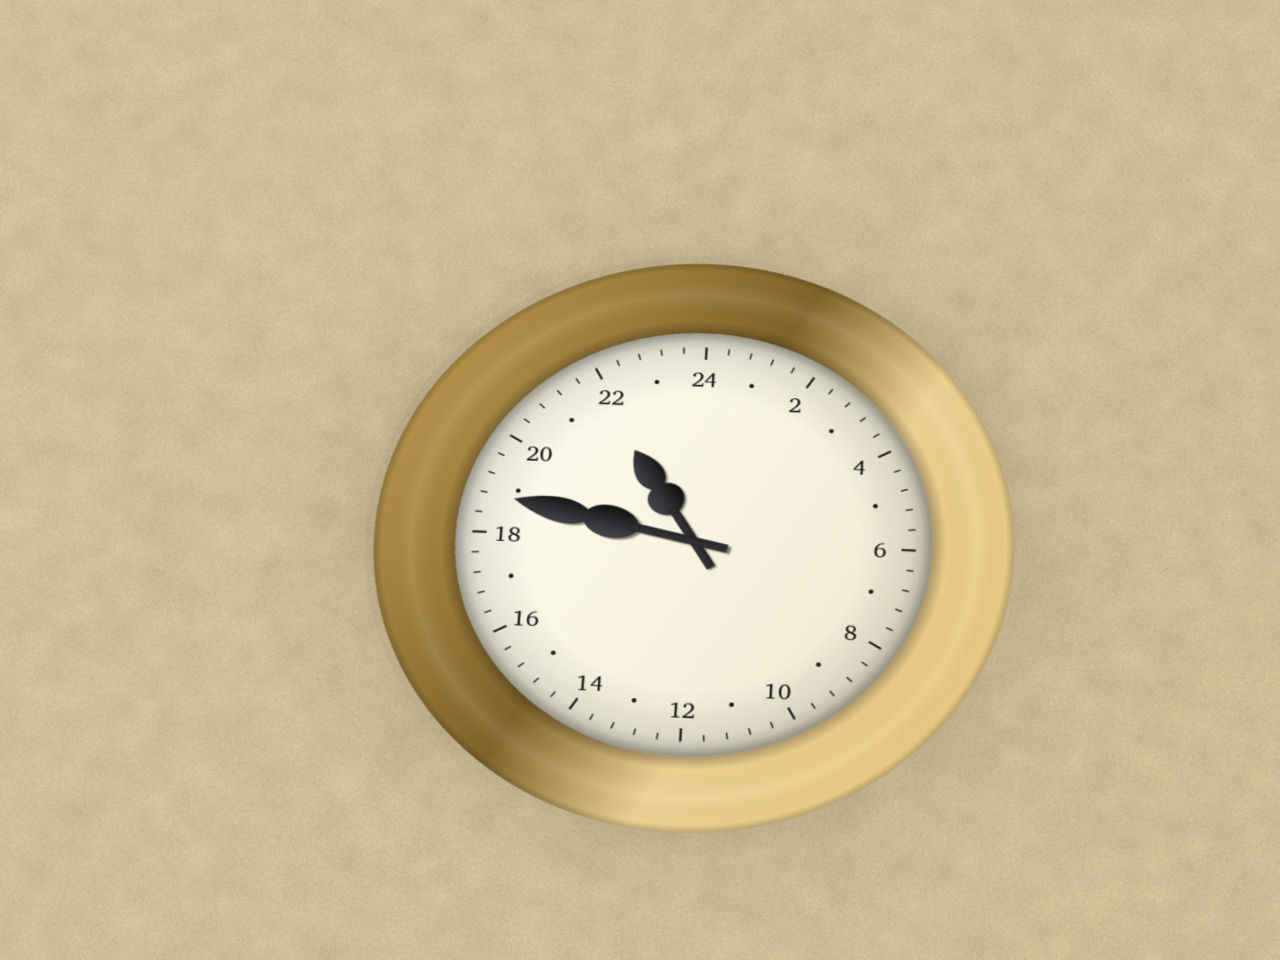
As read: 21:47
